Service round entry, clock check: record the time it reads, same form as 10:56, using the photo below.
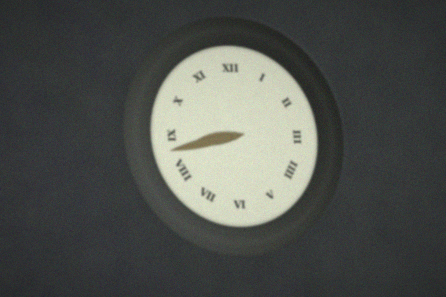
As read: 8:43
